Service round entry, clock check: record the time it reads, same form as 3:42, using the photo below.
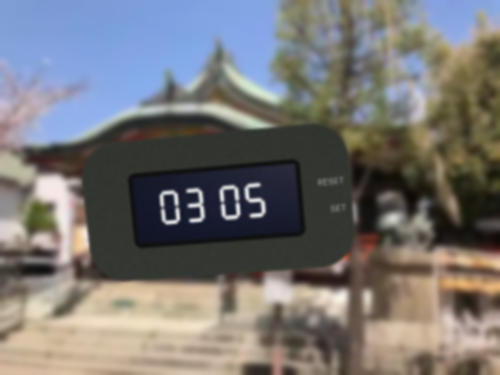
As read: 3:05
